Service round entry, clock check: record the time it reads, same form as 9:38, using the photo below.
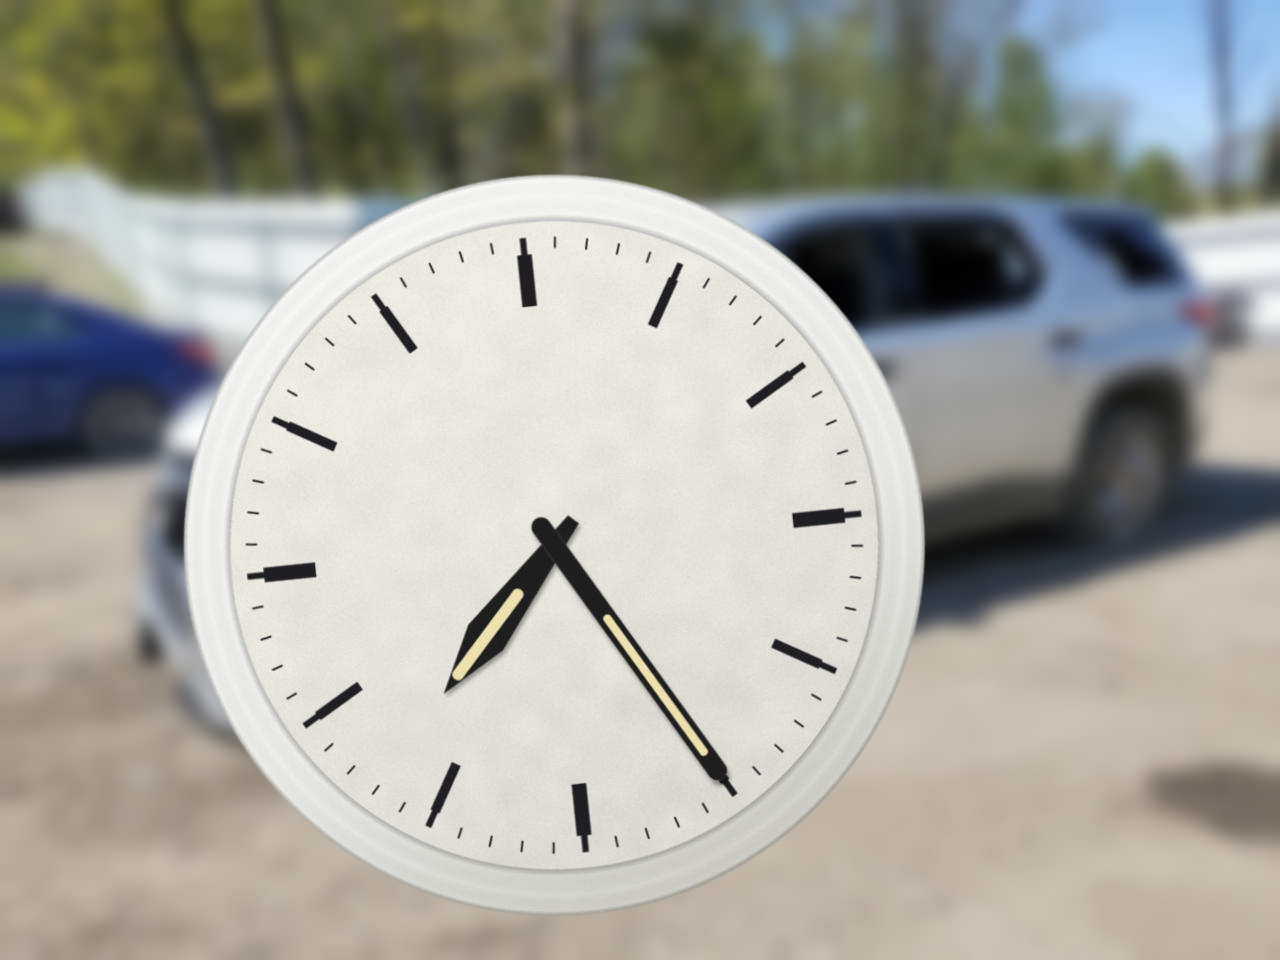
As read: 7:25
